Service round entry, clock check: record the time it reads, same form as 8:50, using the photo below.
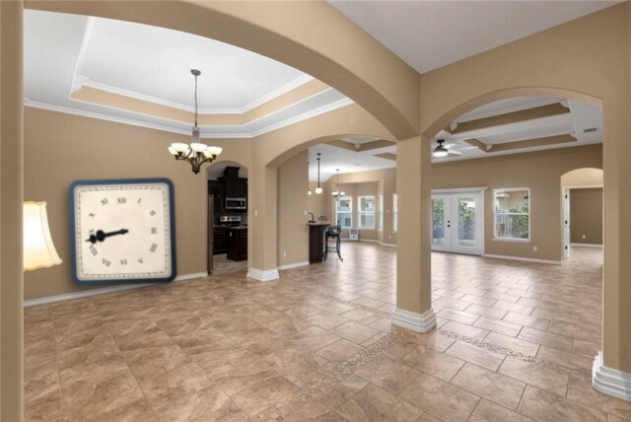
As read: 8:43
